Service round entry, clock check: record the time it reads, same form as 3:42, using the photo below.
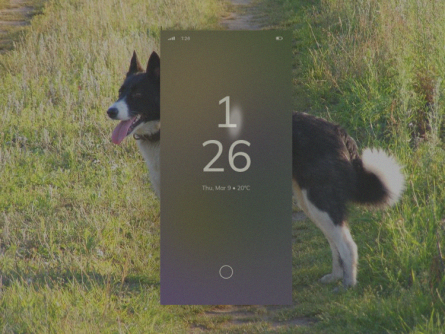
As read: 1:26
